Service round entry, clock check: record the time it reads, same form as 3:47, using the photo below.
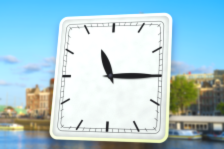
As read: 11:15
